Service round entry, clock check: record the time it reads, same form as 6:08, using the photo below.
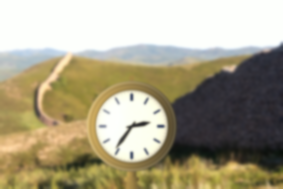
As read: 2:36
